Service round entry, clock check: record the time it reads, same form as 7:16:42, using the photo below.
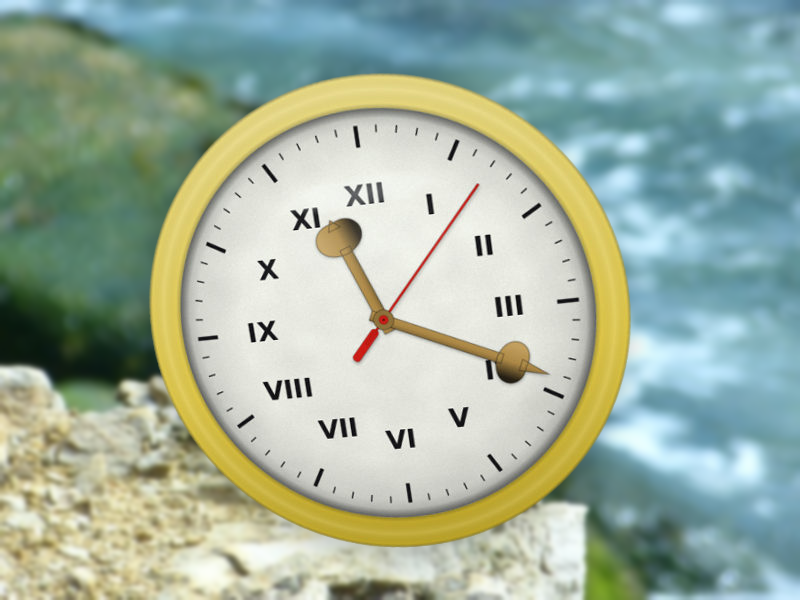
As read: 11:19:07
